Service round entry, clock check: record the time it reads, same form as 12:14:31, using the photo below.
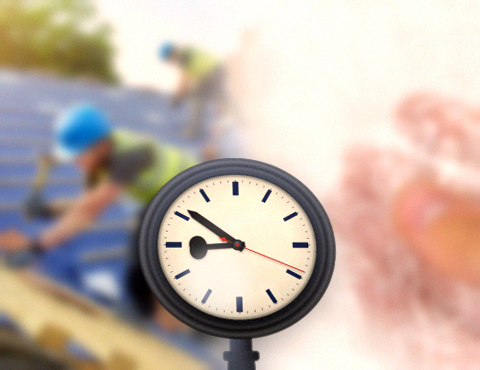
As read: 8:51:19
